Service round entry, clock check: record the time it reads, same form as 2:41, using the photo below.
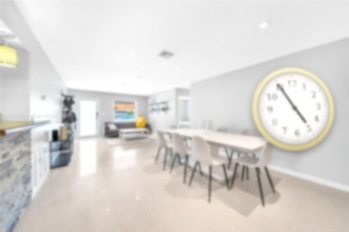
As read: 4:55
